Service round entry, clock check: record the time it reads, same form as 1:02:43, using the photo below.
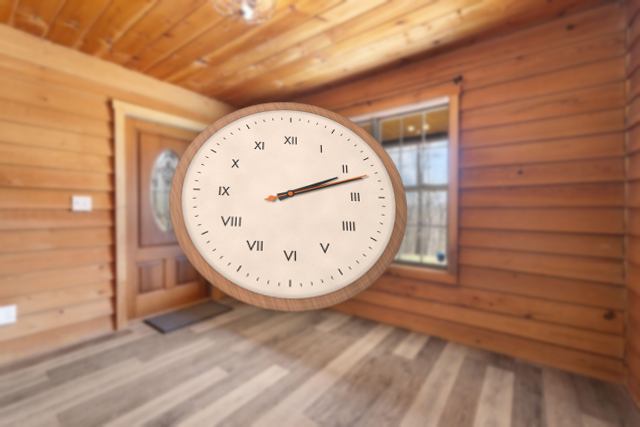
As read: 2:12:12
